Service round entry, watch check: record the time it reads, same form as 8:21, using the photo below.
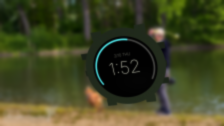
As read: 1:52
